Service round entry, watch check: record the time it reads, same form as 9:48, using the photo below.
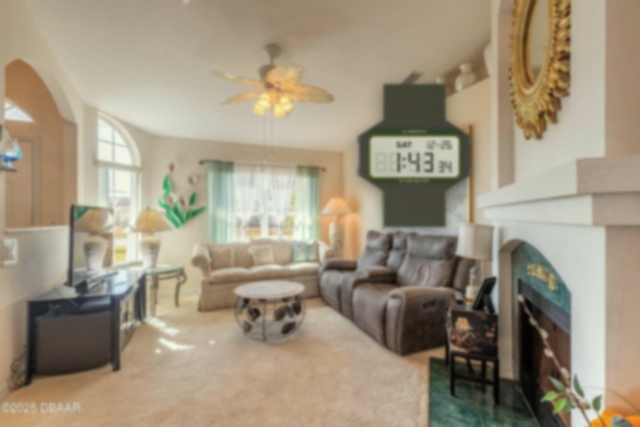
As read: 1:43
